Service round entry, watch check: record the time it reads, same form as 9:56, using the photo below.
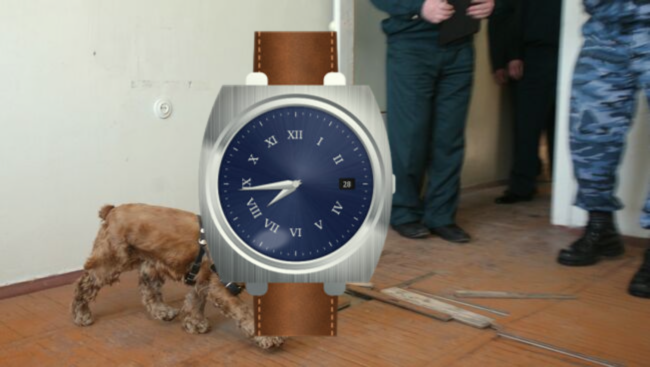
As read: 7:44
